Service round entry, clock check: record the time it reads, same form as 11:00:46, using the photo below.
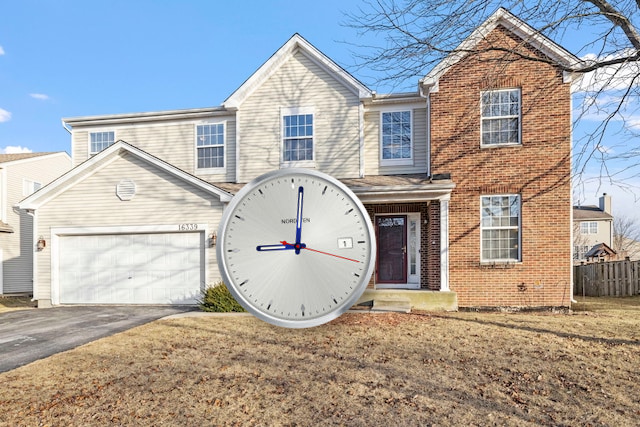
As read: 9:01:18
